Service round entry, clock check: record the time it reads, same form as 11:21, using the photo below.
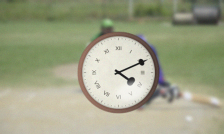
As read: 4:11
